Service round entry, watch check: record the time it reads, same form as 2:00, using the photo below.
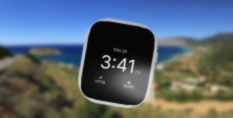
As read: 3:41
